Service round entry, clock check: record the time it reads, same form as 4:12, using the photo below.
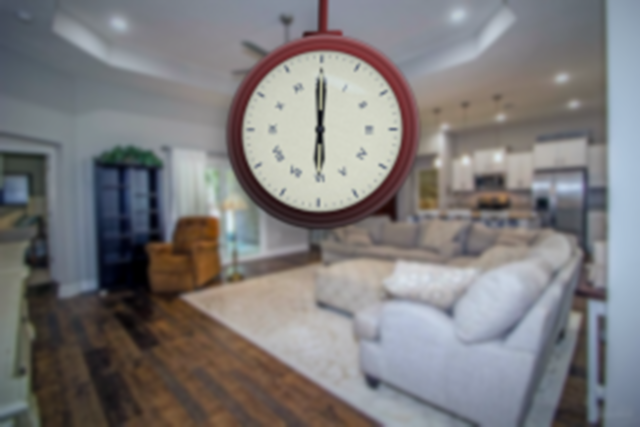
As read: 6:00
